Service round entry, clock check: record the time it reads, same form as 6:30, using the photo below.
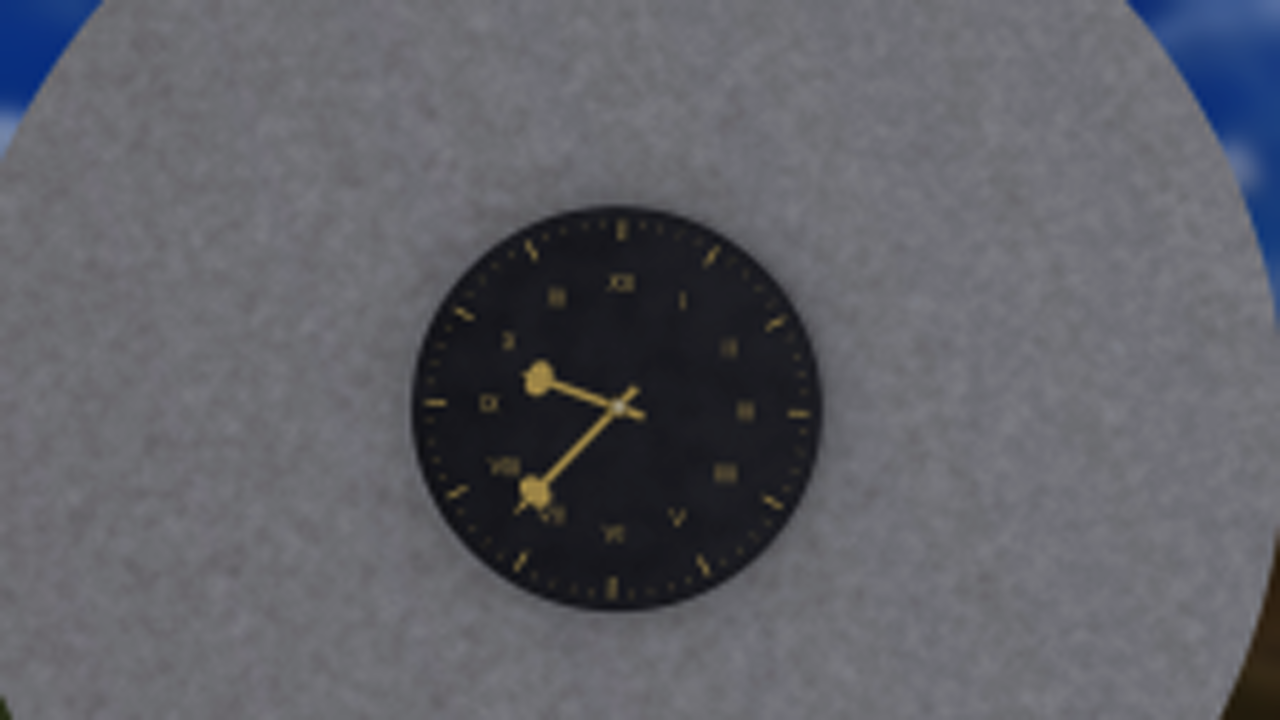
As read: 9:37
